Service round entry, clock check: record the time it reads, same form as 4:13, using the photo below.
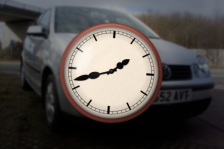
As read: 1:42
